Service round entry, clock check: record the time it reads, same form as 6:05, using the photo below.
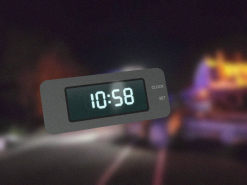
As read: 10:58
